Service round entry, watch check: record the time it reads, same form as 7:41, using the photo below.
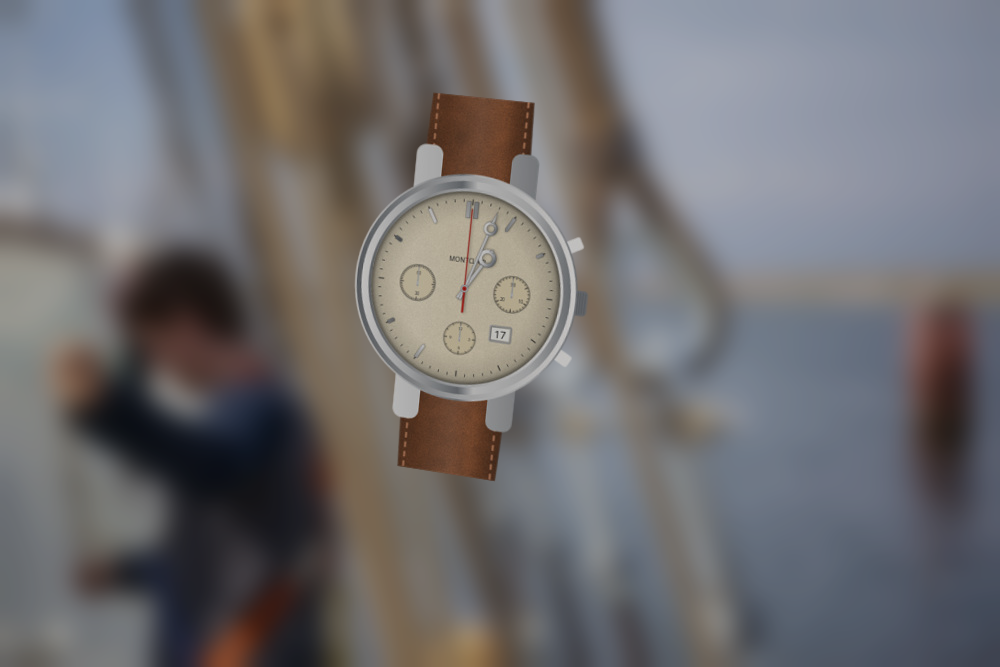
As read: 1:03
